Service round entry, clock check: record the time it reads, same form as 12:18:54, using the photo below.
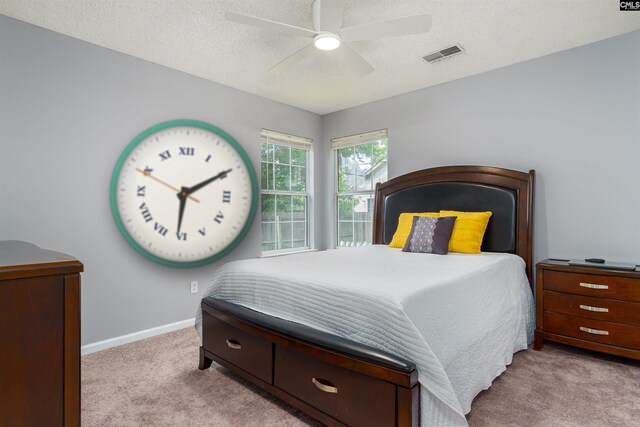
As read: 6:09:49
